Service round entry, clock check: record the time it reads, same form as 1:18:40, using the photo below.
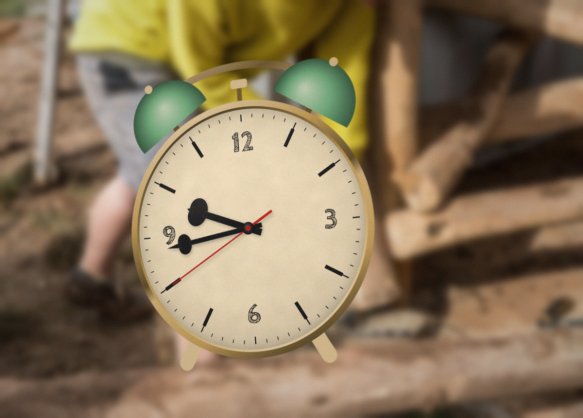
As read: 9:43:40
